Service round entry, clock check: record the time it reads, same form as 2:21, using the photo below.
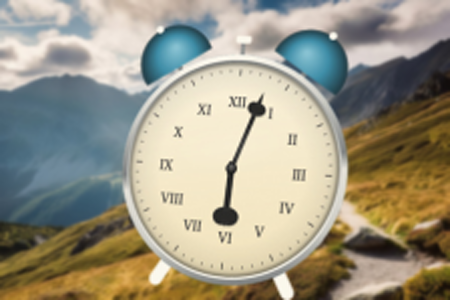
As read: 6:03
